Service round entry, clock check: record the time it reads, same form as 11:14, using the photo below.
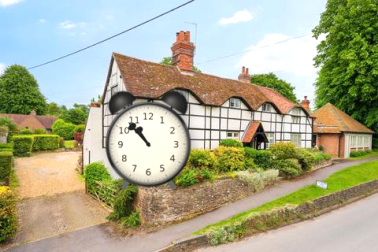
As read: 10:53
